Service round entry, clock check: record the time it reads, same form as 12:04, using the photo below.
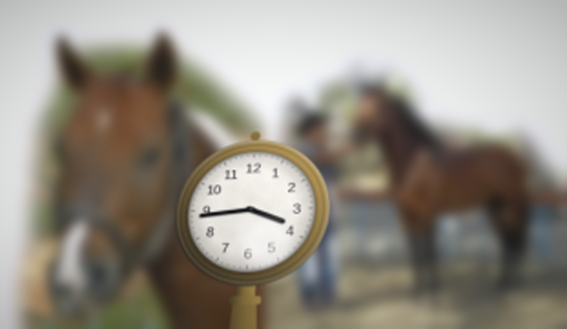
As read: 3:44
